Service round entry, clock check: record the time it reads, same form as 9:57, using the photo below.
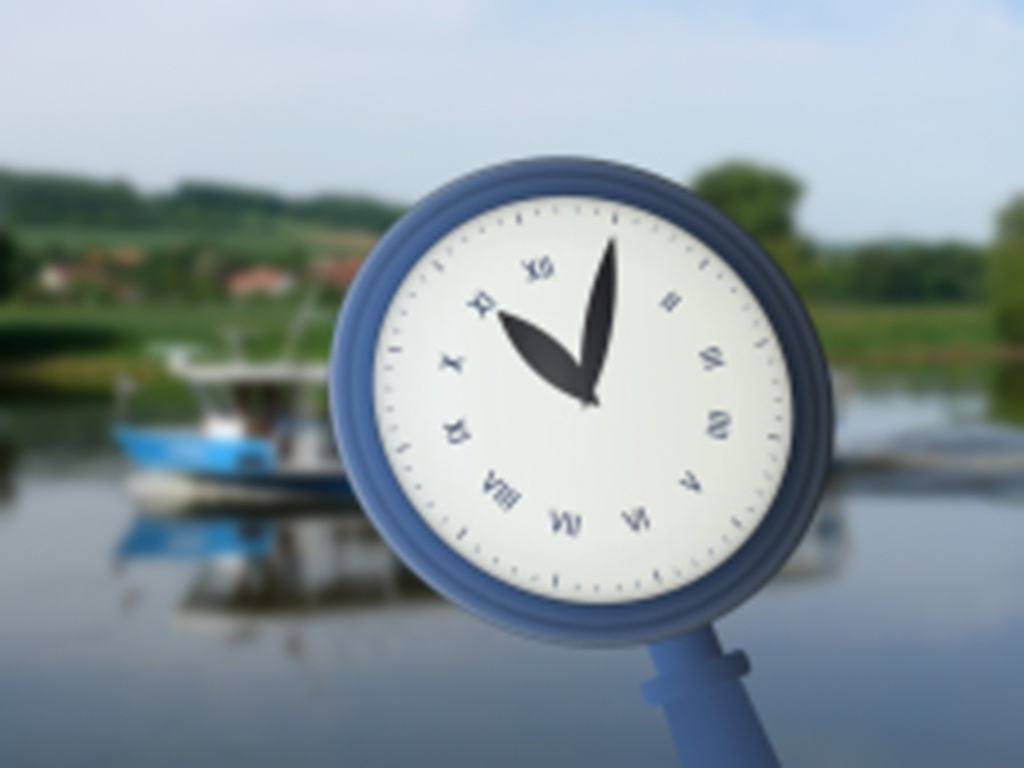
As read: 11:05
